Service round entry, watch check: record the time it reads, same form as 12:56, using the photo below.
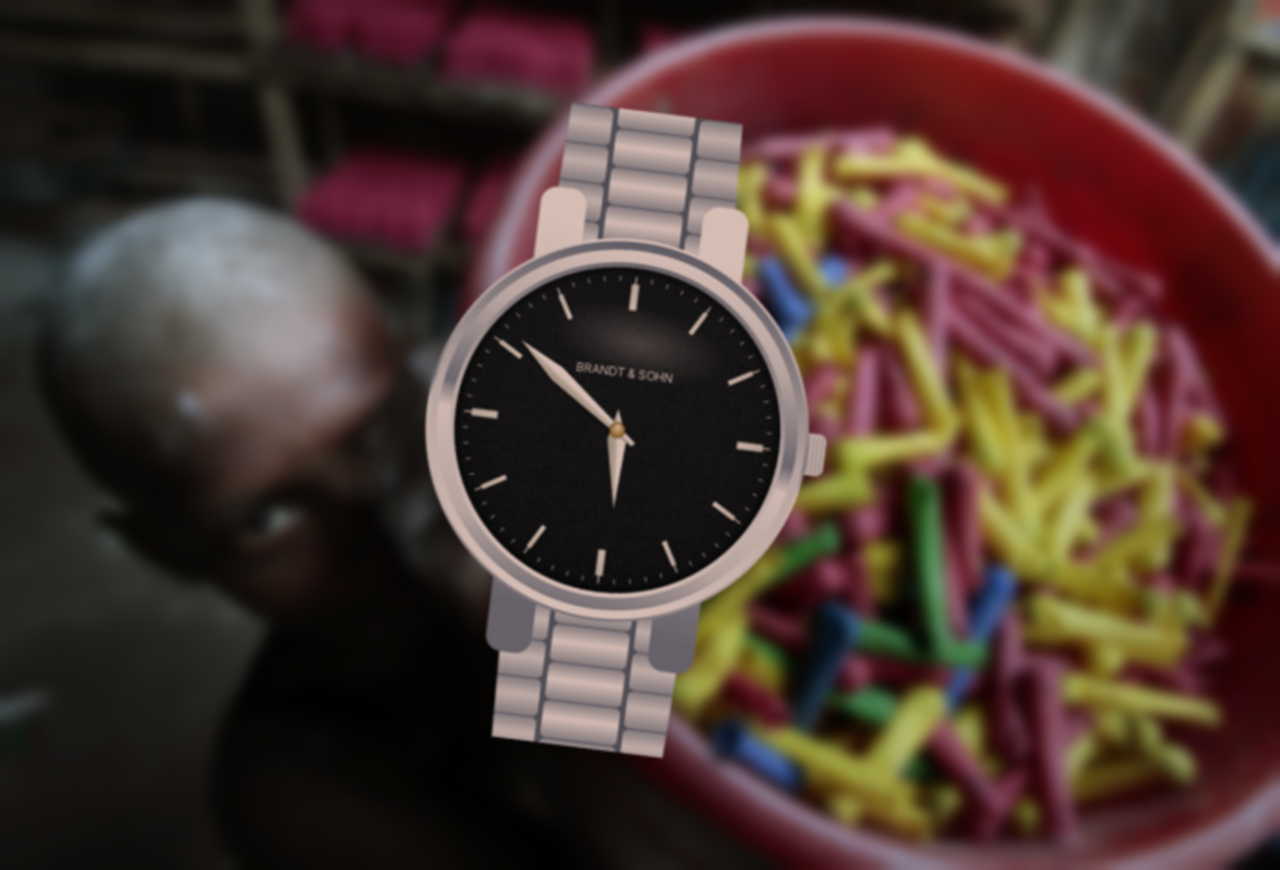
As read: 5:51
